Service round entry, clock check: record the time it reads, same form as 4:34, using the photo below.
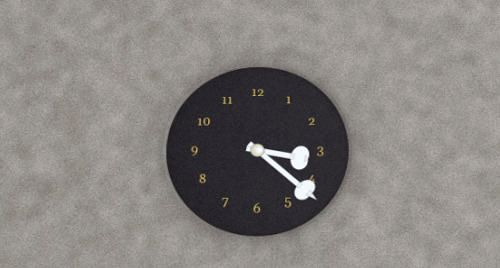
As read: 3:22
